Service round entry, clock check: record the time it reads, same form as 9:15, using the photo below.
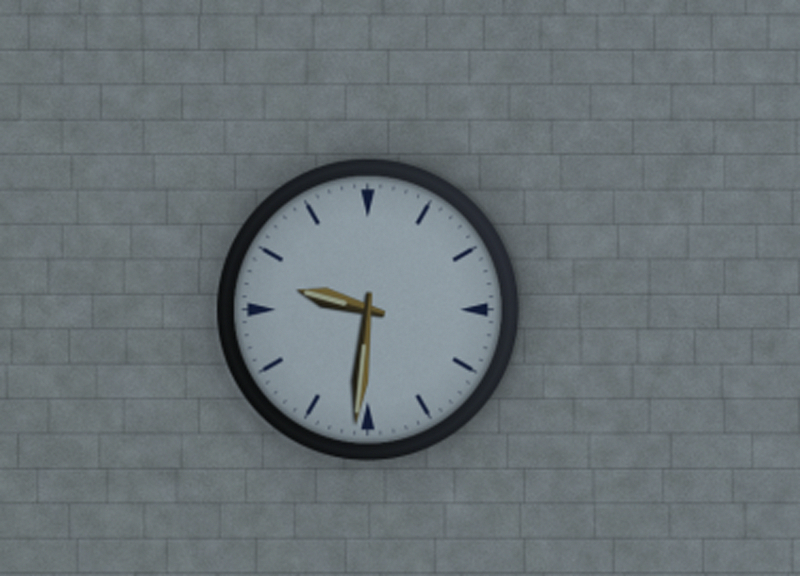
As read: 9:31
